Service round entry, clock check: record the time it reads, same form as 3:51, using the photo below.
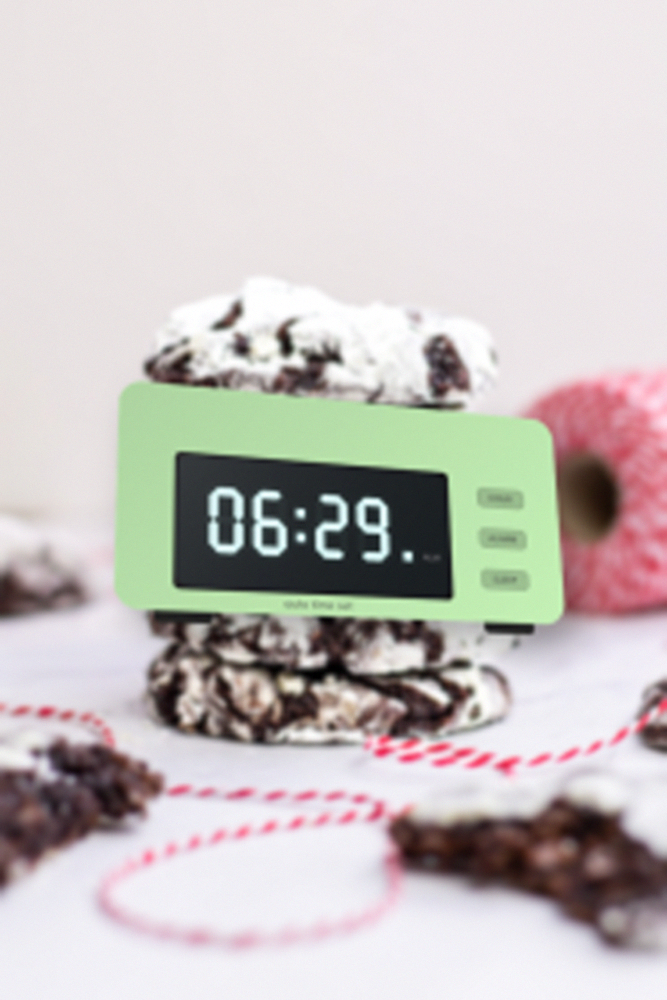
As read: 6:29
